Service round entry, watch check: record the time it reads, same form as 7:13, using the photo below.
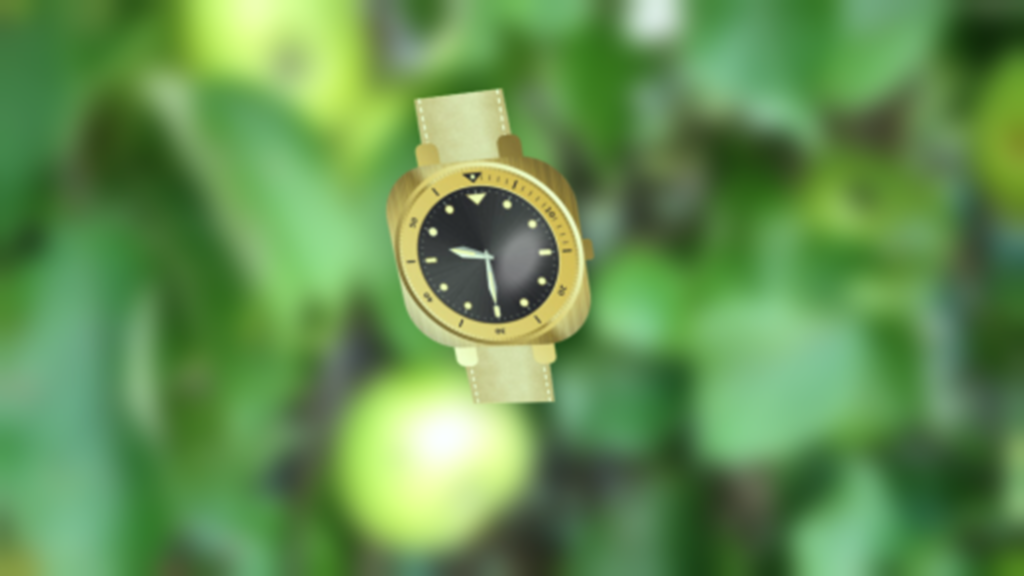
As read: 9:30
